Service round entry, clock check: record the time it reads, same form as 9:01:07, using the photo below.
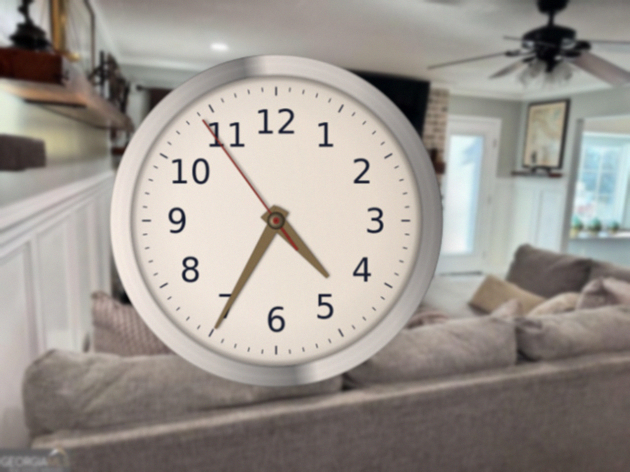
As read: 4:34:54
